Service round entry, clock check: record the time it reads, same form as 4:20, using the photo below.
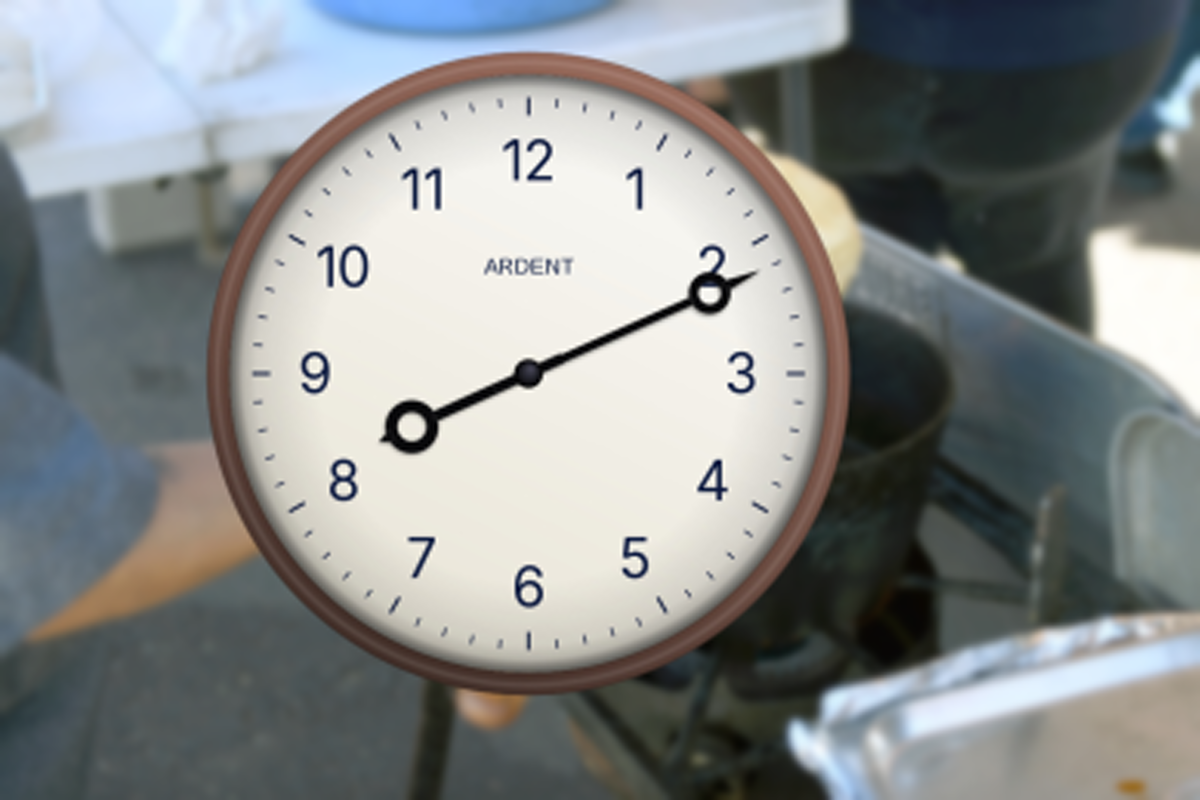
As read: 8:11
